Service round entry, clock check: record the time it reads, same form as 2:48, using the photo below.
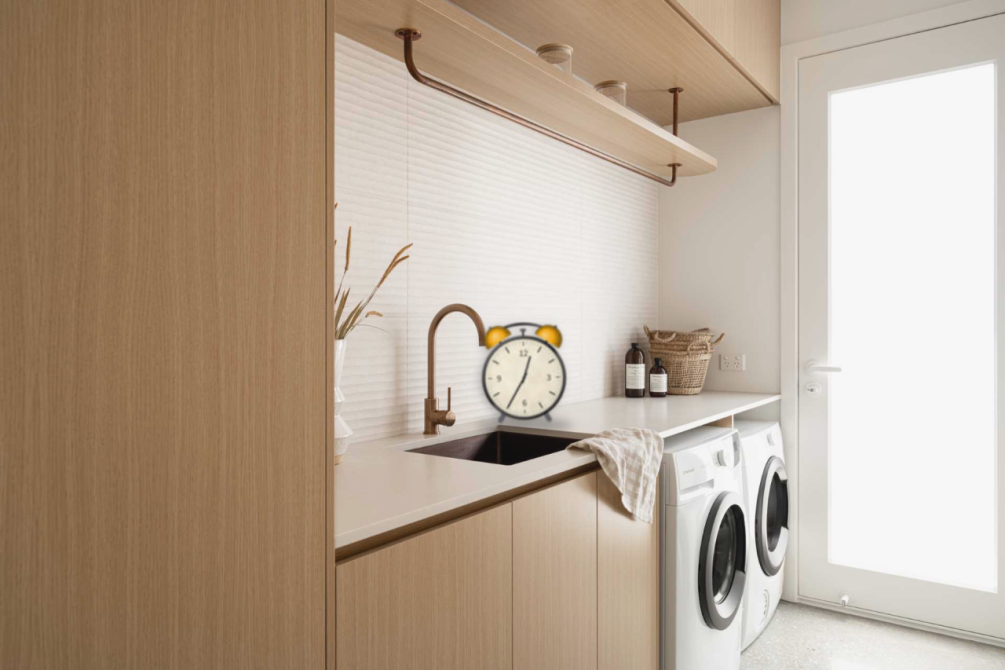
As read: 12:35
